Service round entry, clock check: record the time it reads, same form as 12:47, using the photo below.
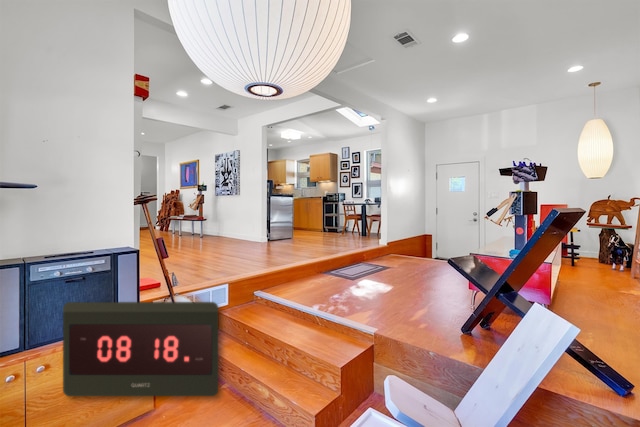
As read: 8:18
